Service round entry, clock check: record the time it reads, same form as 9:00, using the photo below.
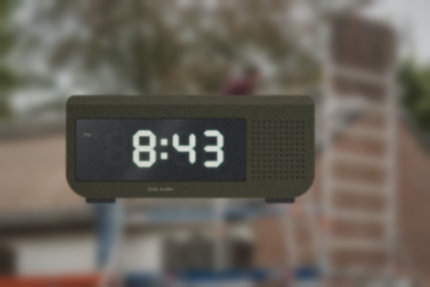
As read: 8:43
